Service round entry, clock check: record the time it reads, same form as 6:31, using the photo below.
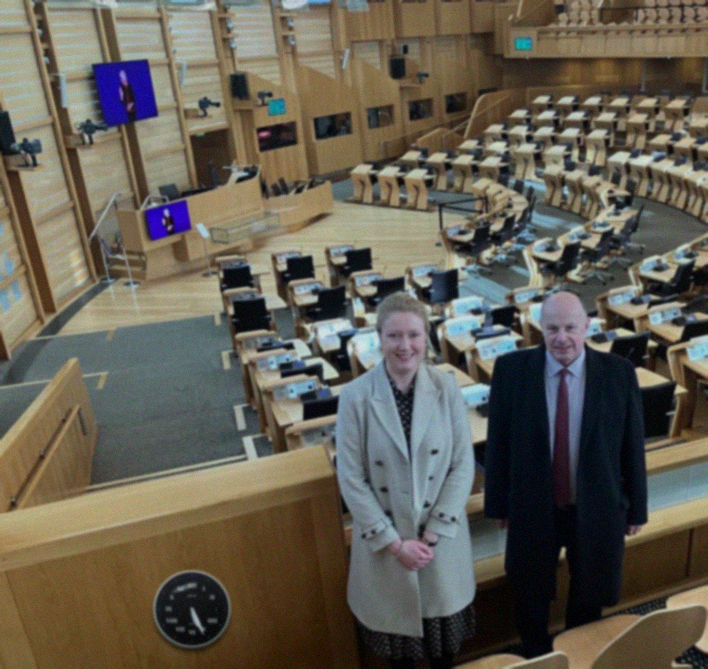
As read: 5:26
